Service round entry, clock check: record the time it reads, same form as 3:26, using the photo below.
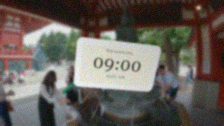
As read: 9:00
